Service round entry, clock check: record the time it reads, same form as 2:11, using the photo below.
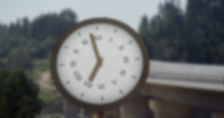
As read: 6:58
